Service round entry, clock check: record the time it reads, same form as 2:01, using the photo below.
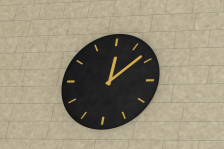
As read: 12:08
